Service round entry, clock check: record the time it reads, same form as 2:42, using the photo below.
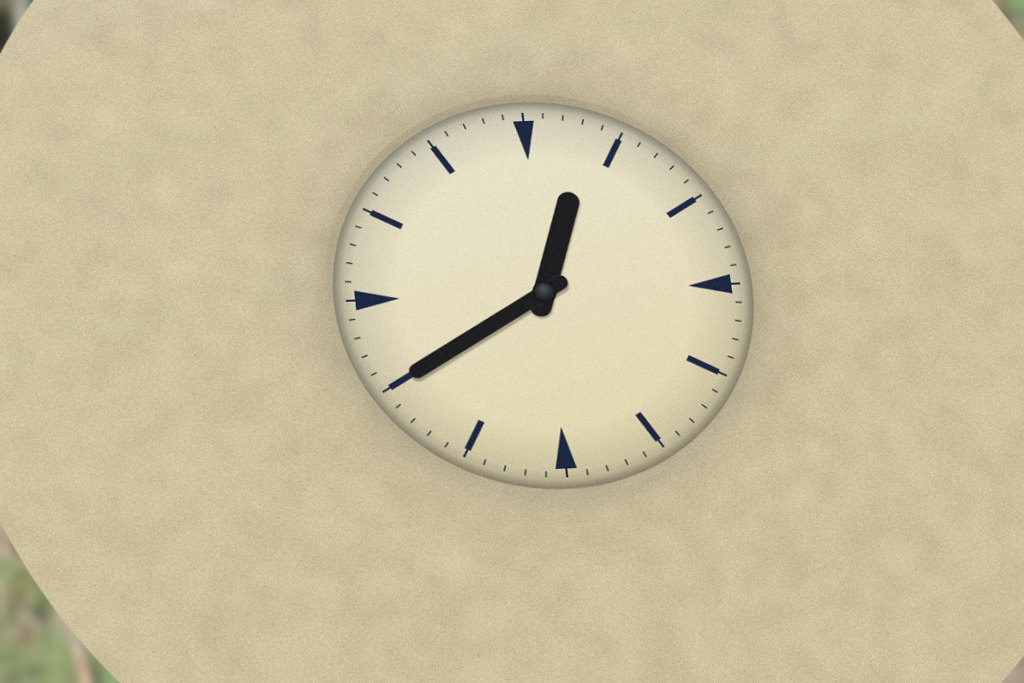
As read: 12:40
